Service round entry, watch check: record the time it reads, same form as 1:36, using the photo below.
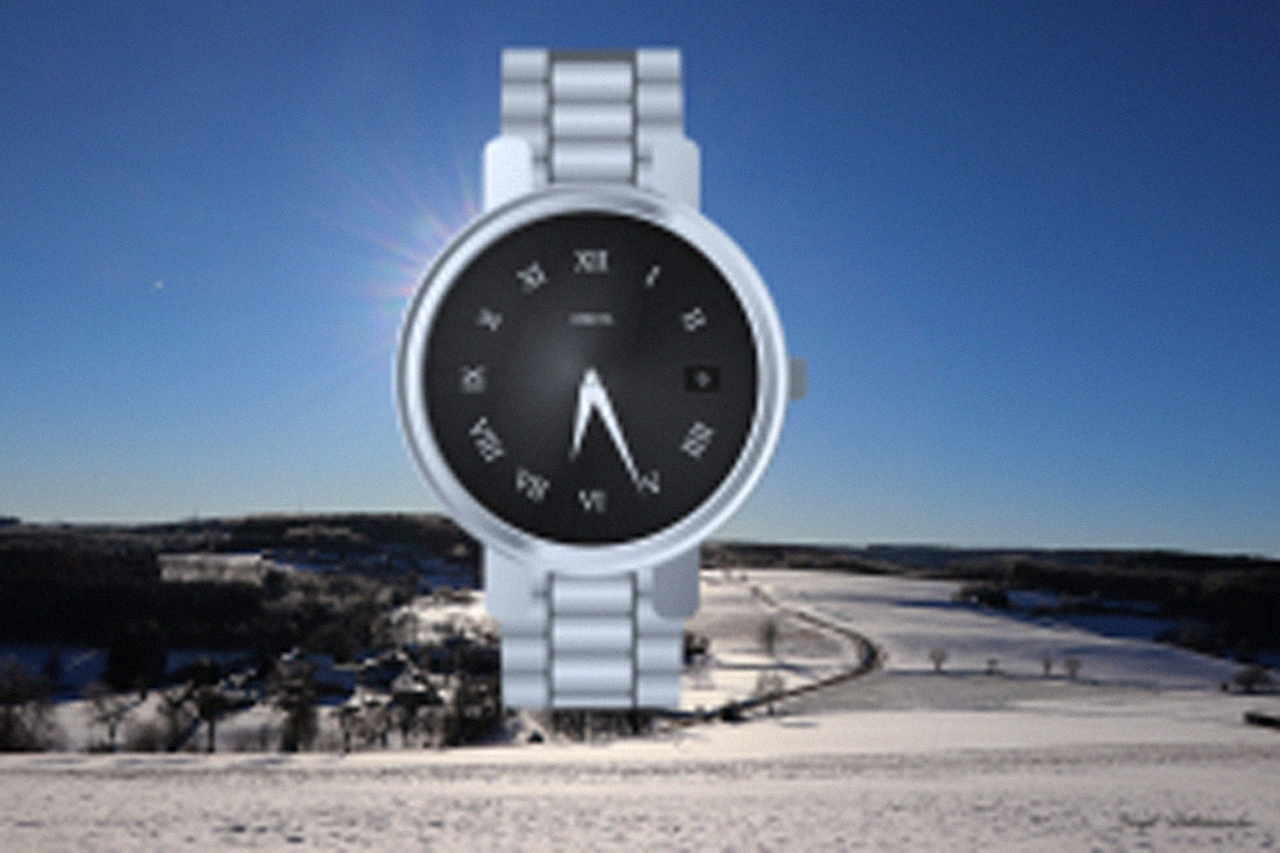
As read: 6:26
